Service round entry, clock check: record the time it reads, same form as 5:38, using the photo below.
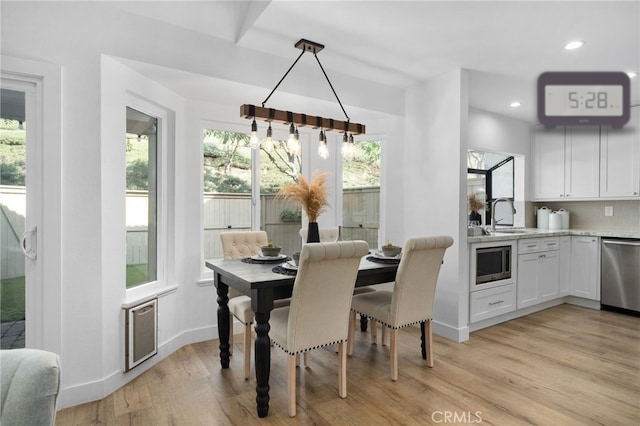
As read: 5:28
